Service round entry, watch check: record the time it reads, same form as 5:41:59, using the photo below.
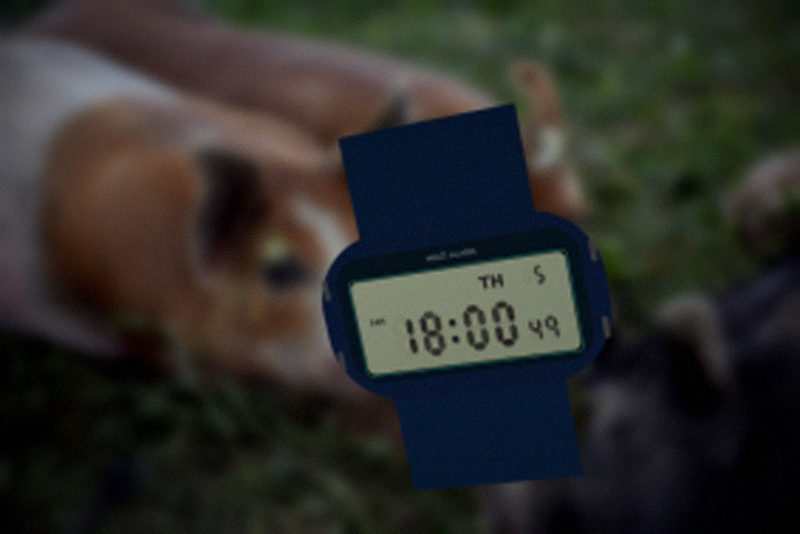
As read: 18:00:49
